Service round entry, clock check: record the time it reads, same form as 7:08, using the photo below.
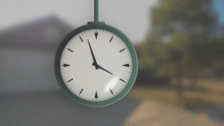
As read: 3:57
